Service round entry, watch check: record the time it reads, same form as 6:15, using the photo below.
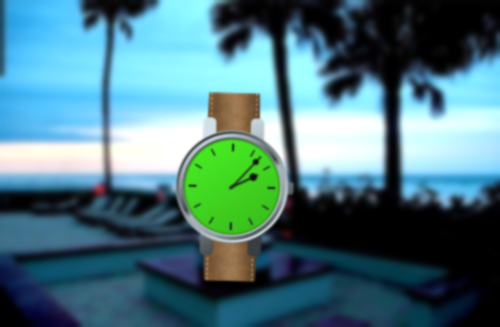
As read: 2:07
